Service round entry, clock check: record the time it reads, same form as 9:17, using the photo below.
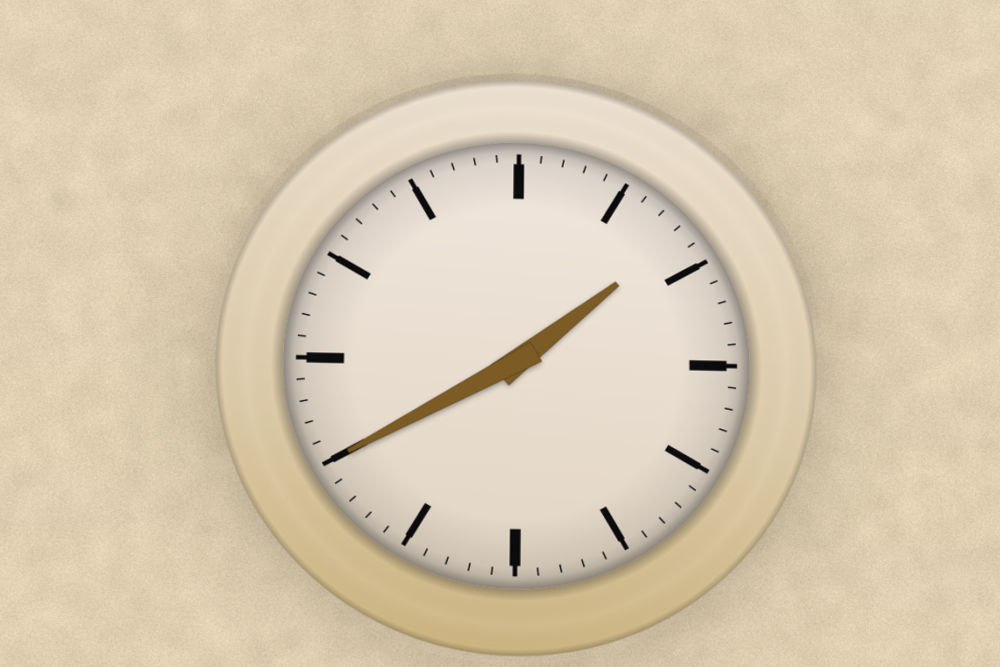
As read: 1:40
